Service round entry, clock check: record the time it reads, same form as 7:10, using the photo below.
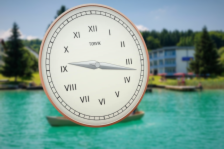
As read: 9:17
